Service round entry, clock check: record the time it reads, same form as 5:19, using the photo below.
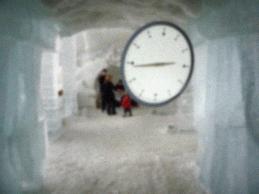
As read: 2:44
